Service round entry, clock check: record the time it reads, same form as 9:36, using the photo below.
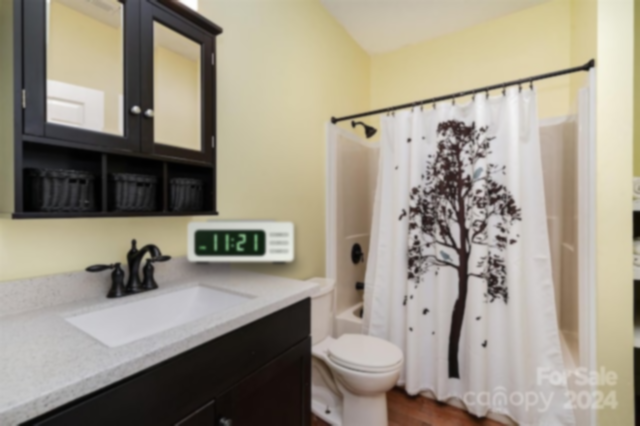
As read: 11:21
